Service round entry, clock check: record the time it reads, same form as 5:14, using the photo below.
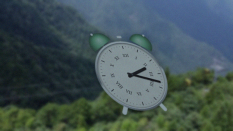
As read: 2:18
